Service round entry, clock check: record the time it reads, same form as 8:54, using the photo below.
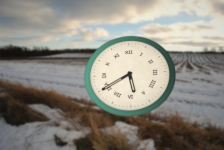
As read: 5:40
